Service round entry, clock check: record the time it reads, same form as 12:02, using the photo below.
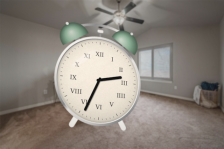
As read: 2:34
